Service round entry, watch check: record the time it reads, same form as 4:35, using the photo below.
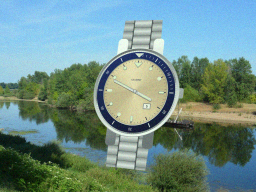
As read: 3:49
